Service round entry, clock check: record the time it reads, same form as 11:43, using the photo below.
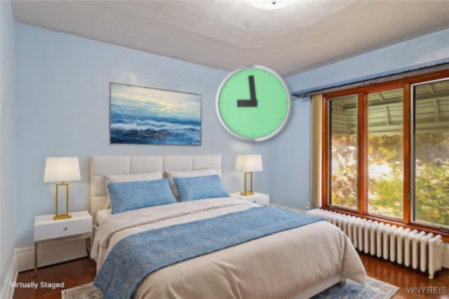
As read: 8:59
